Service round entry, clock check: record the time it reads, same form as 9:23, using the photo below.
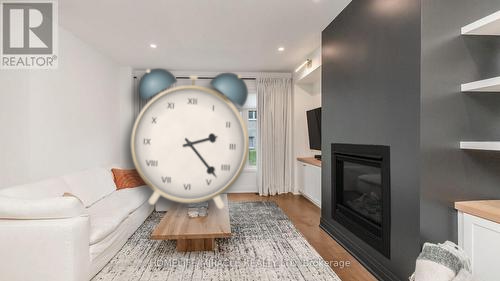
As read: 2:23
